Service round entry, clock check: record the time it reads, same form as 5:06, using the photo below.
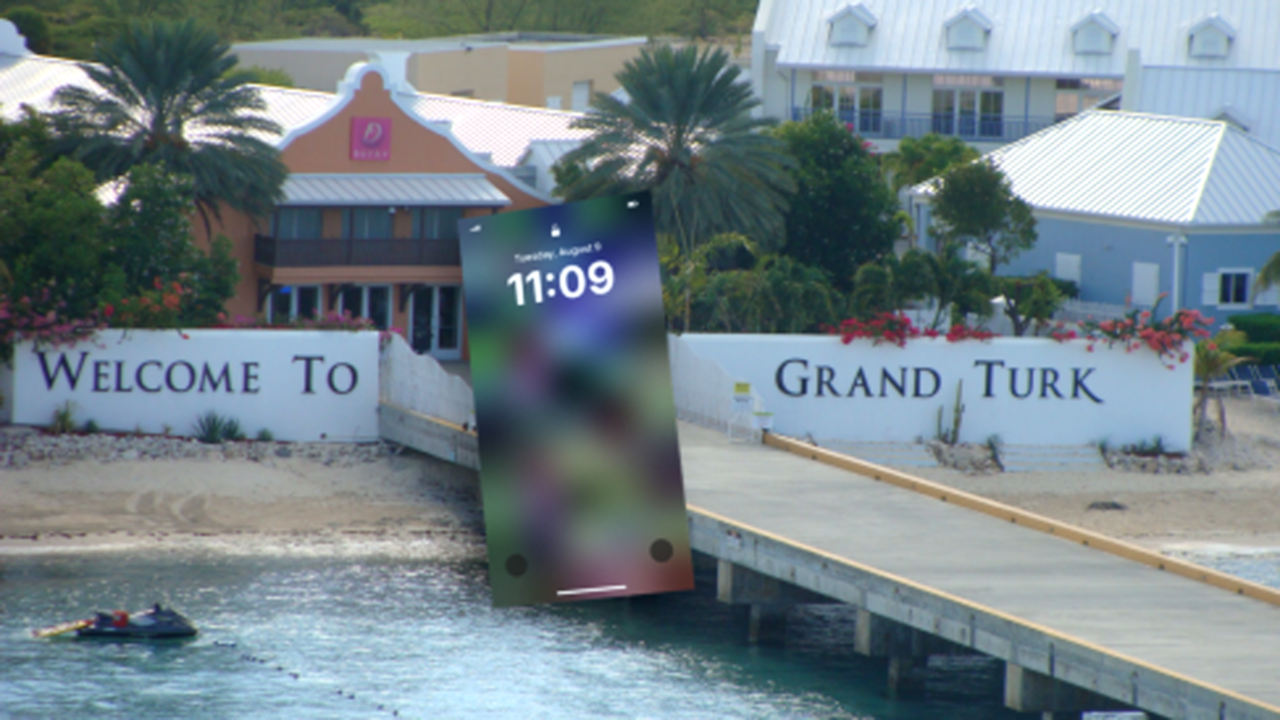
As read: 11:09
